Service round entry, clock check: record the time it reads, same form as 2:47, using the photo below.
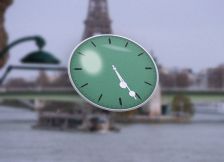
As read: 5:26
